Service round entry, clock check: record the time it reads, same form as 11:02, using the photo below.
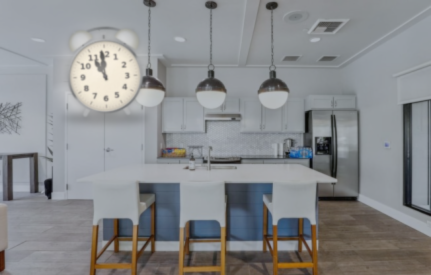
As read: 10:59
